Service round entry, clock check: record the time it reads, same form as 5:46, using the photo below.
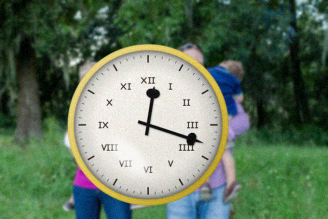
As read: 12:18
